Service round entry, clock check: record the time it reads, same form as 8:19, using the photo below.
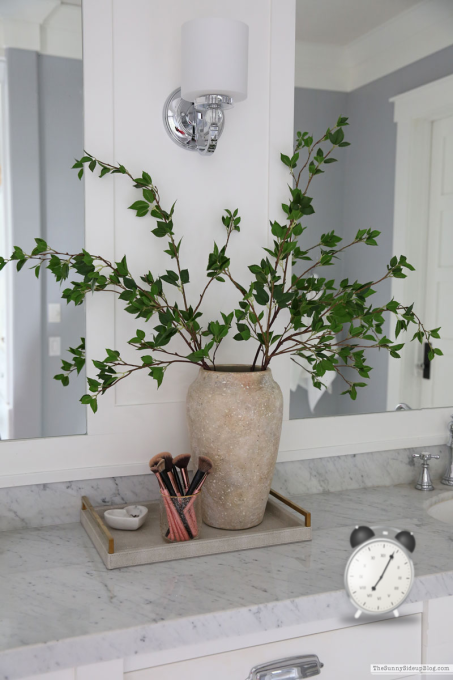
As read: 7:04
